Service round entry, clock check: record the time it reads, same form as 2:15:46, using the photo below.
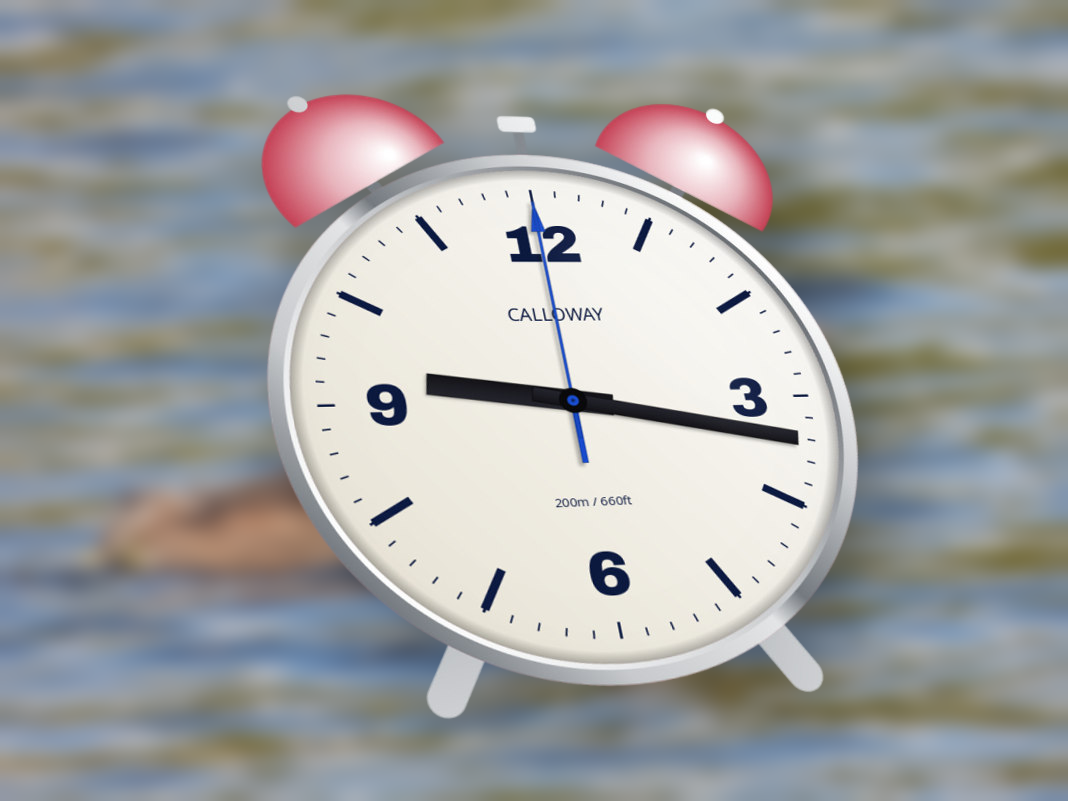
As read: 9:17:00
